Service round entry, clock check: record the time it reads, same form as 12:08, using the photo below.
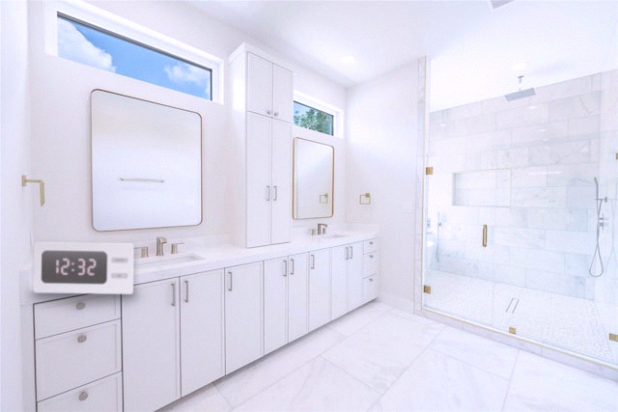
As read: 12:32
